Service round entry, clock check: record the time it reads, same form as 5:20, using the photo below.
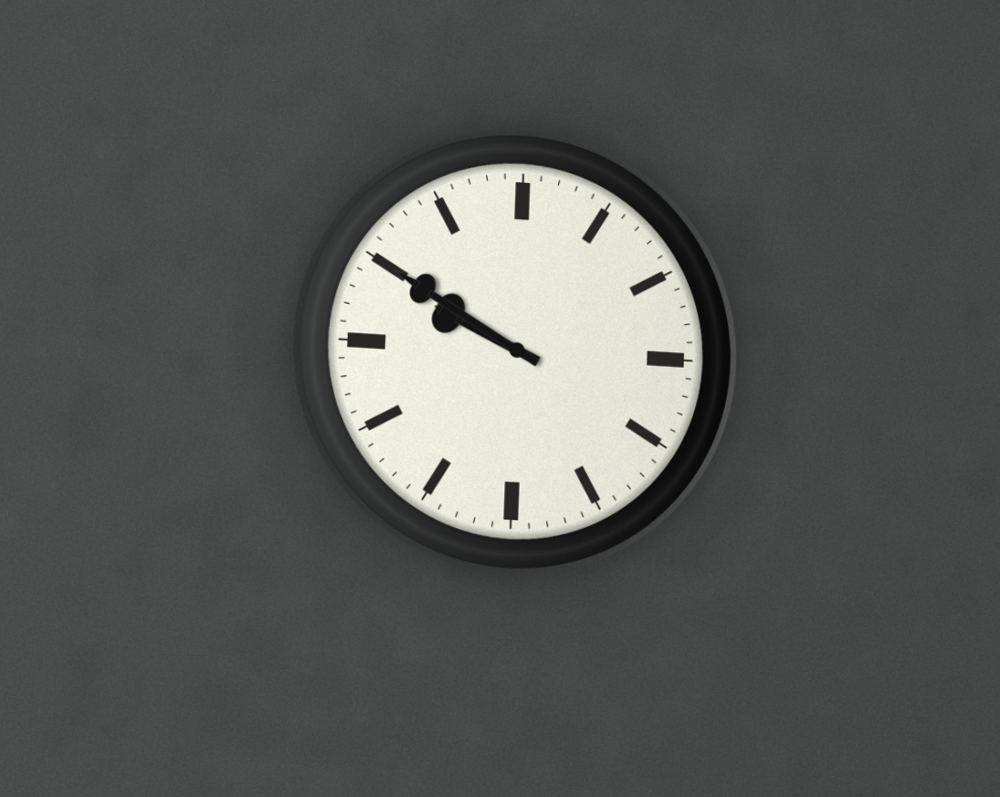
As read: 9:50
